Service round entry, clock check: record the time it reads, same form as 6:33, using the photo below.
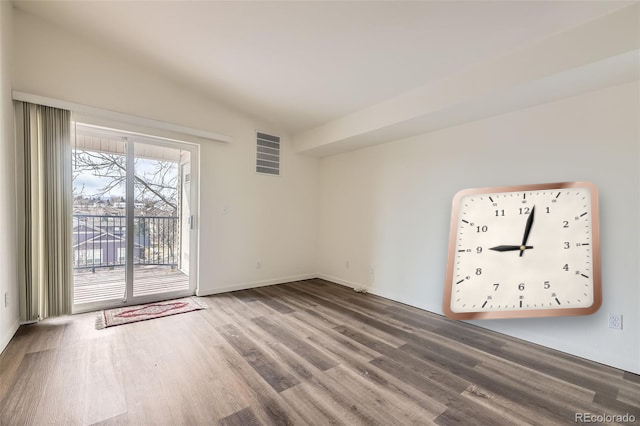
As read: 9:02
